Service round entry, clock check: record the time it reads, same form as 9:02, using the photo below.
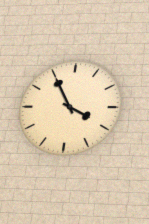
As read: 3:55
